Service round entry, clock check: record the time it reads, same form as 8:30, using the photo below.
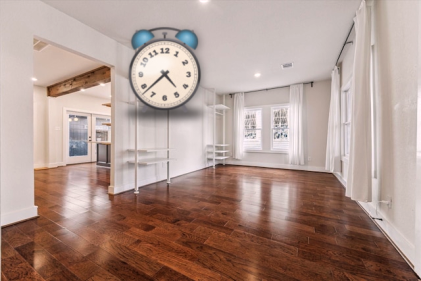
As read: 4:38
